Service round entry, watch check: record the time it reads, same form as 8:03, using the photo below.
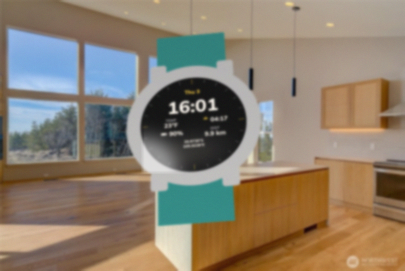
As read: 16:01
